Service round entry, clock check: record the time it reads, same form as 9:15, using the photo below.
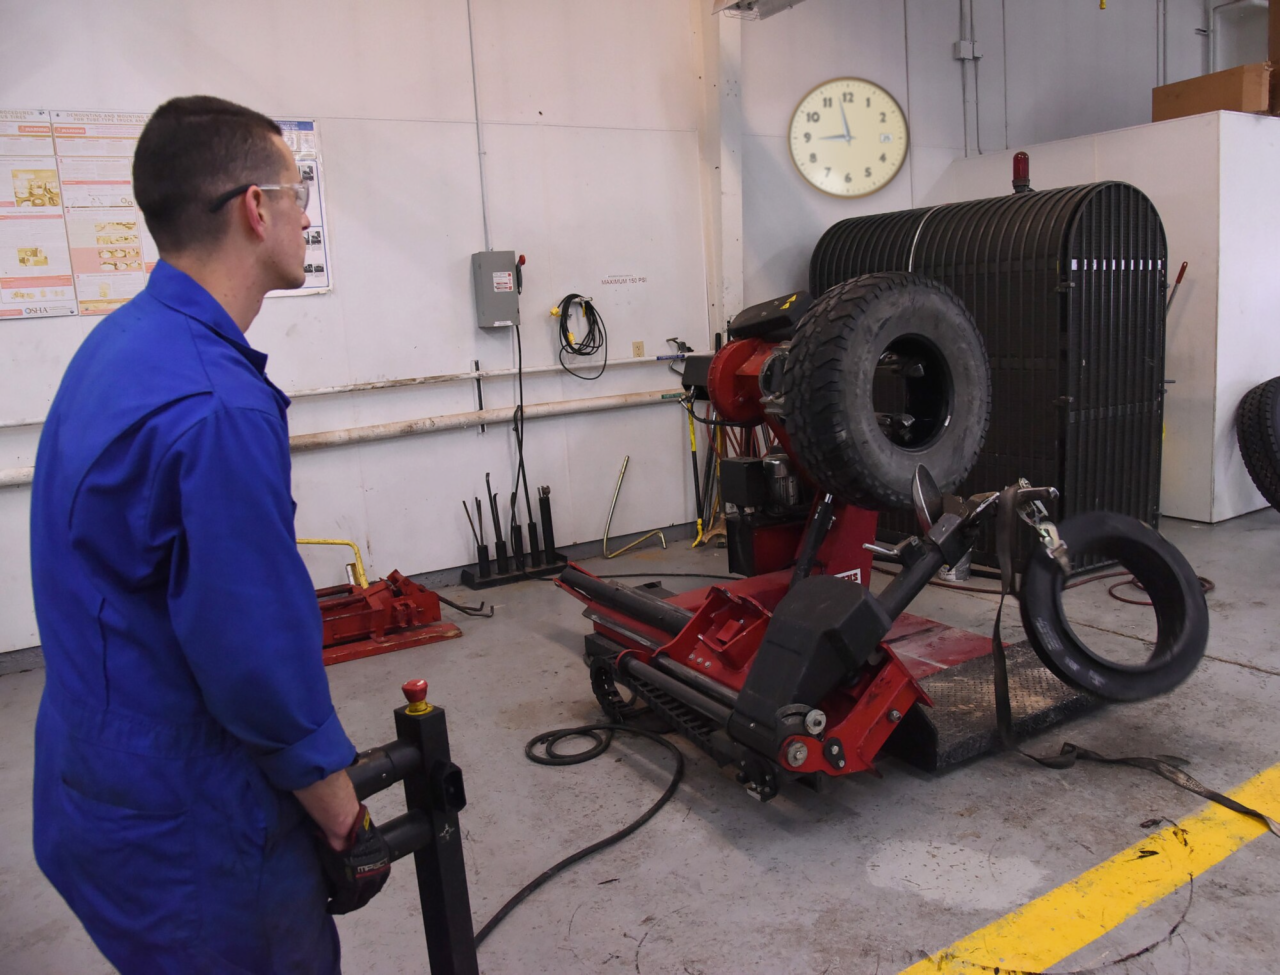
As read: 8:58
